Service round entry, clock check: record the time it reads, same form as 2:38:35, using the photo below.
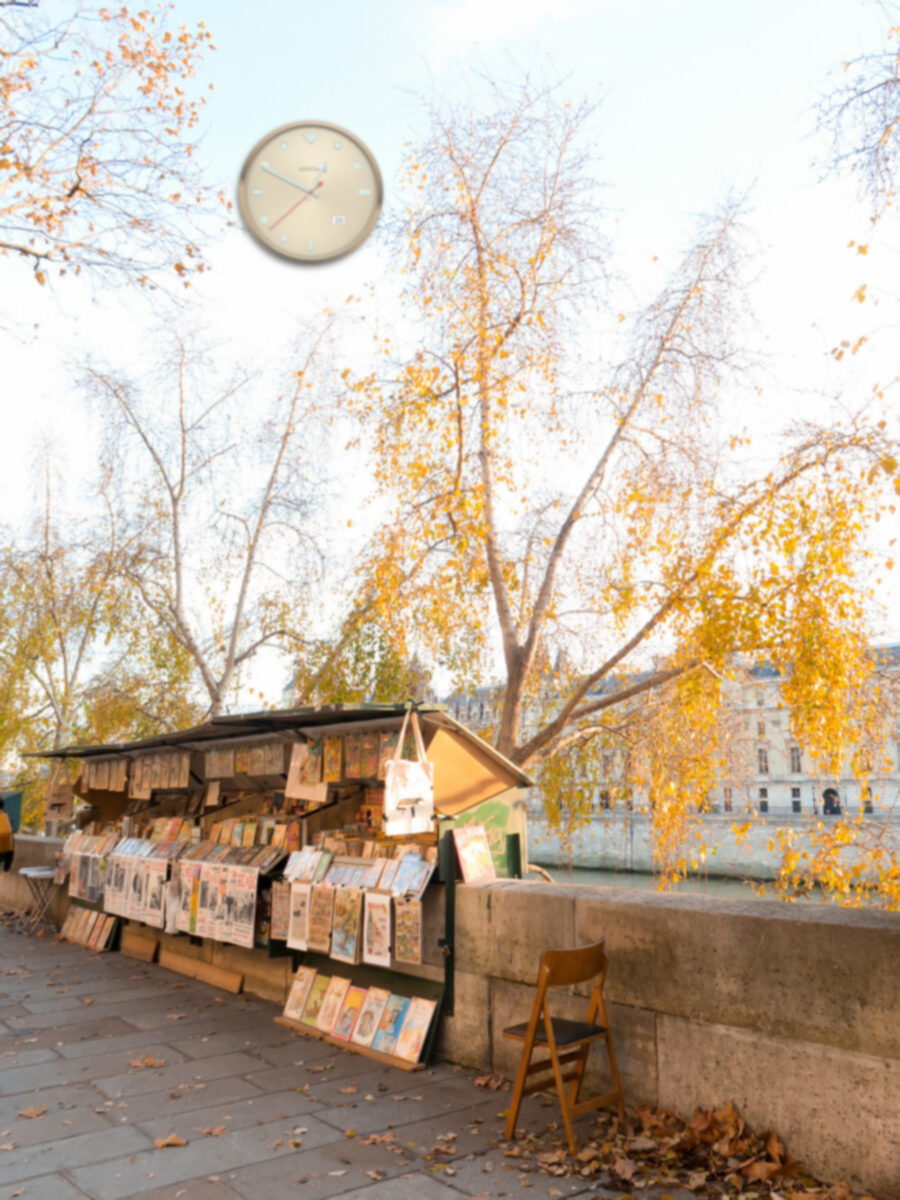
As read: 12:49:38
